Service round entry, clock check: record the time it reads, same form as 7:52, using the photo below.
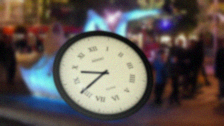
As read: 9:41
